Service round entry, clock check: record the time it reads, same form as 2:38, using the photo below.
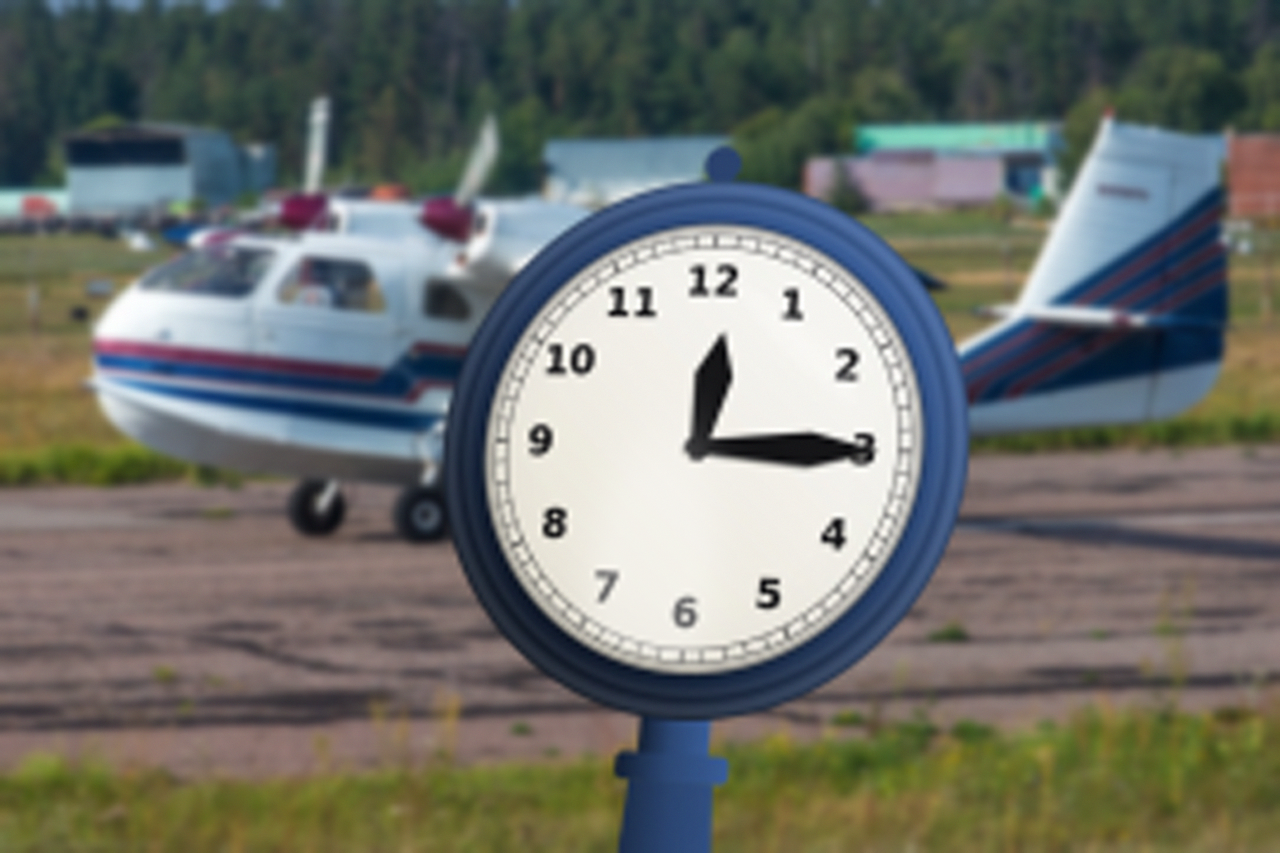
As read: 12:15
